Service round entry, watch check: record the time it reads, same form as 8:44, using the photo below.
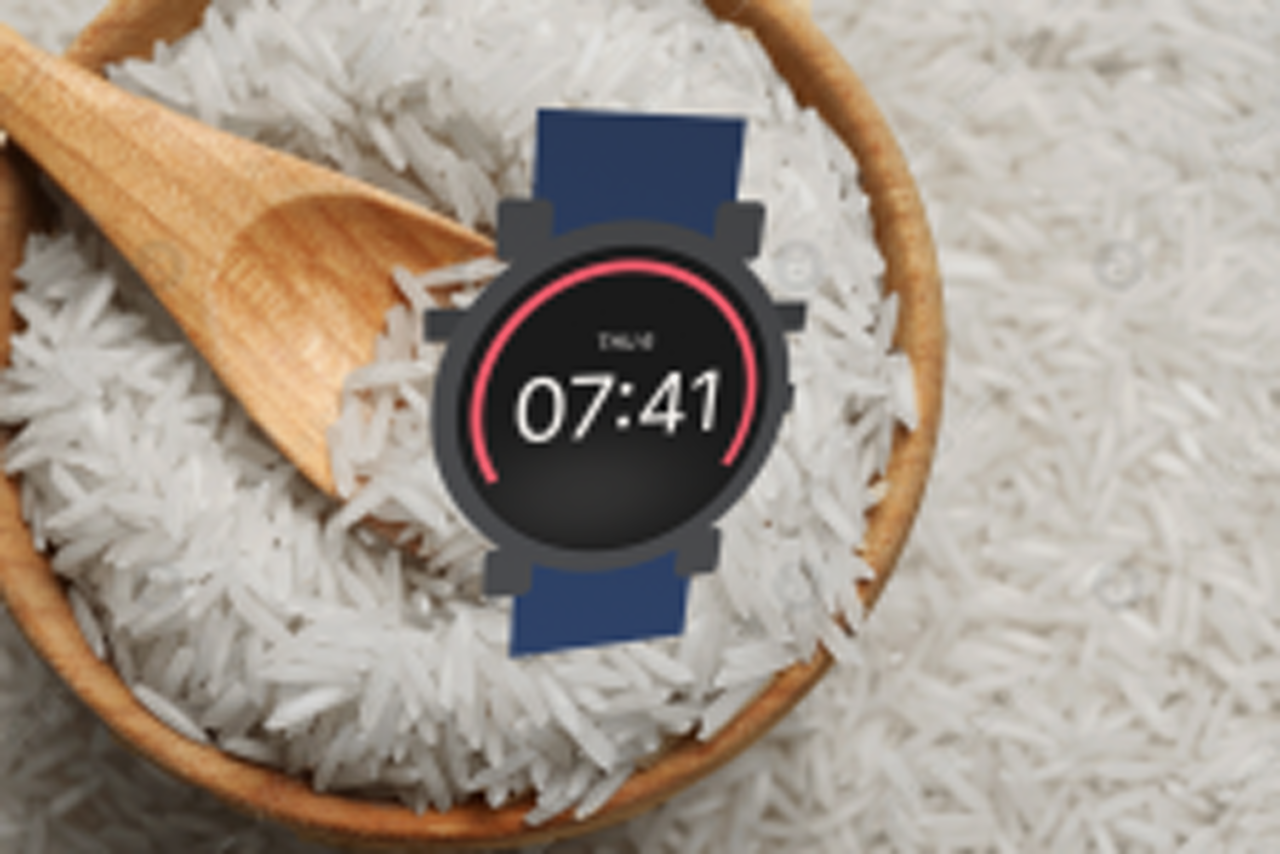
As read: 7:41
